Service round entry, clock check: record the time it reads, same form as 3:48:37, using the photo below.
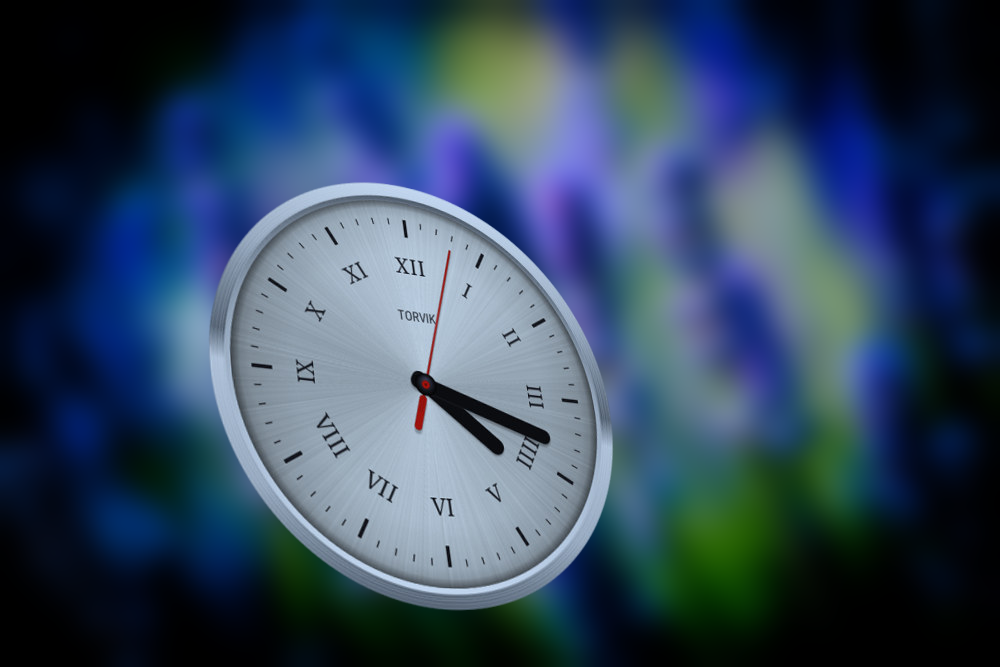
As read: 4:18:03
